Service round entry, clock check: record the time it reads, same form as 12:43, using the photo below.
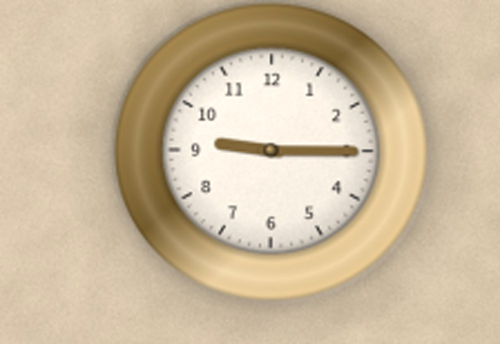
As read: 9:15
